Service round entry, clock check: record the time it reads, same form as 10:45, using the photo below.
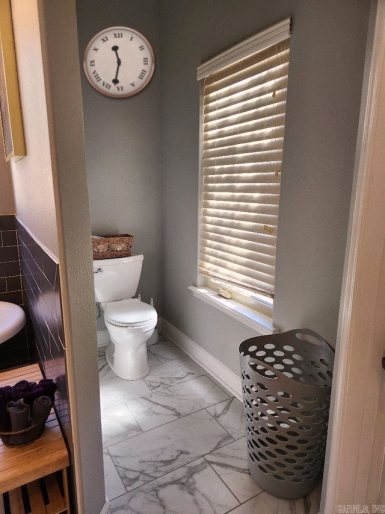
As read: 11:32
